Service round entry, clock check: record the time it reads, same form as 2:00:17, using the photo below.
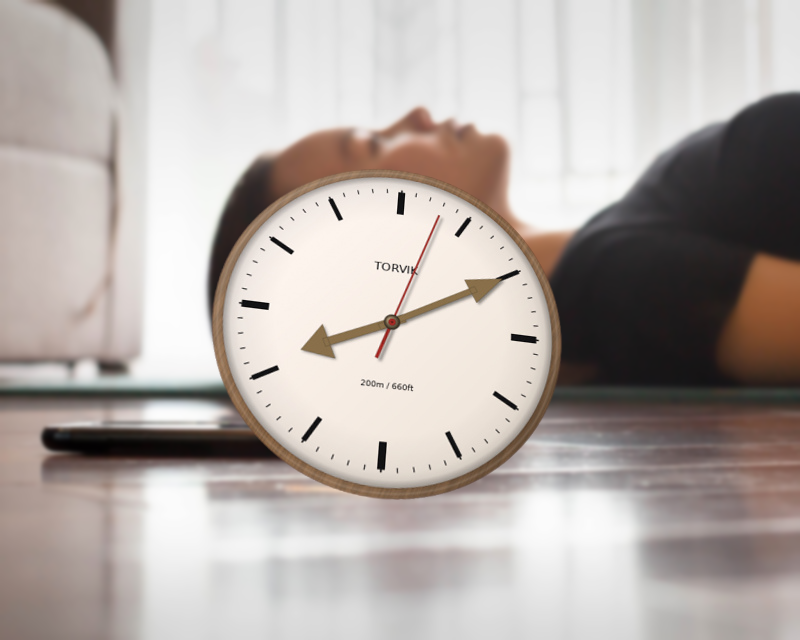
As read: 8:10:03
